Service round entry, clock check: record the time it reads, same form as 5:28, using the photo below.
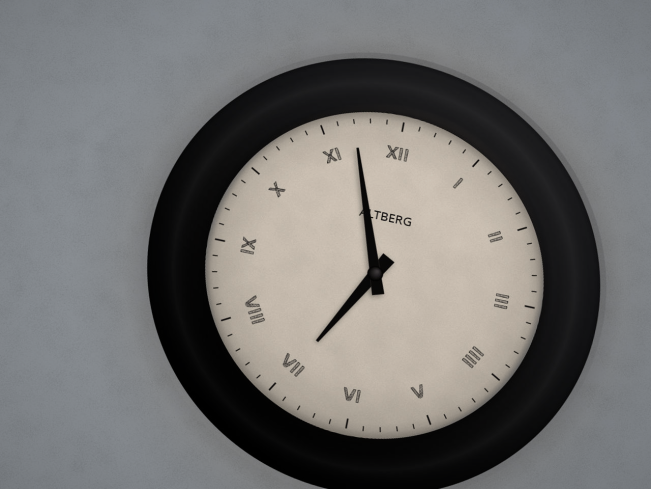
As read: 6:57
